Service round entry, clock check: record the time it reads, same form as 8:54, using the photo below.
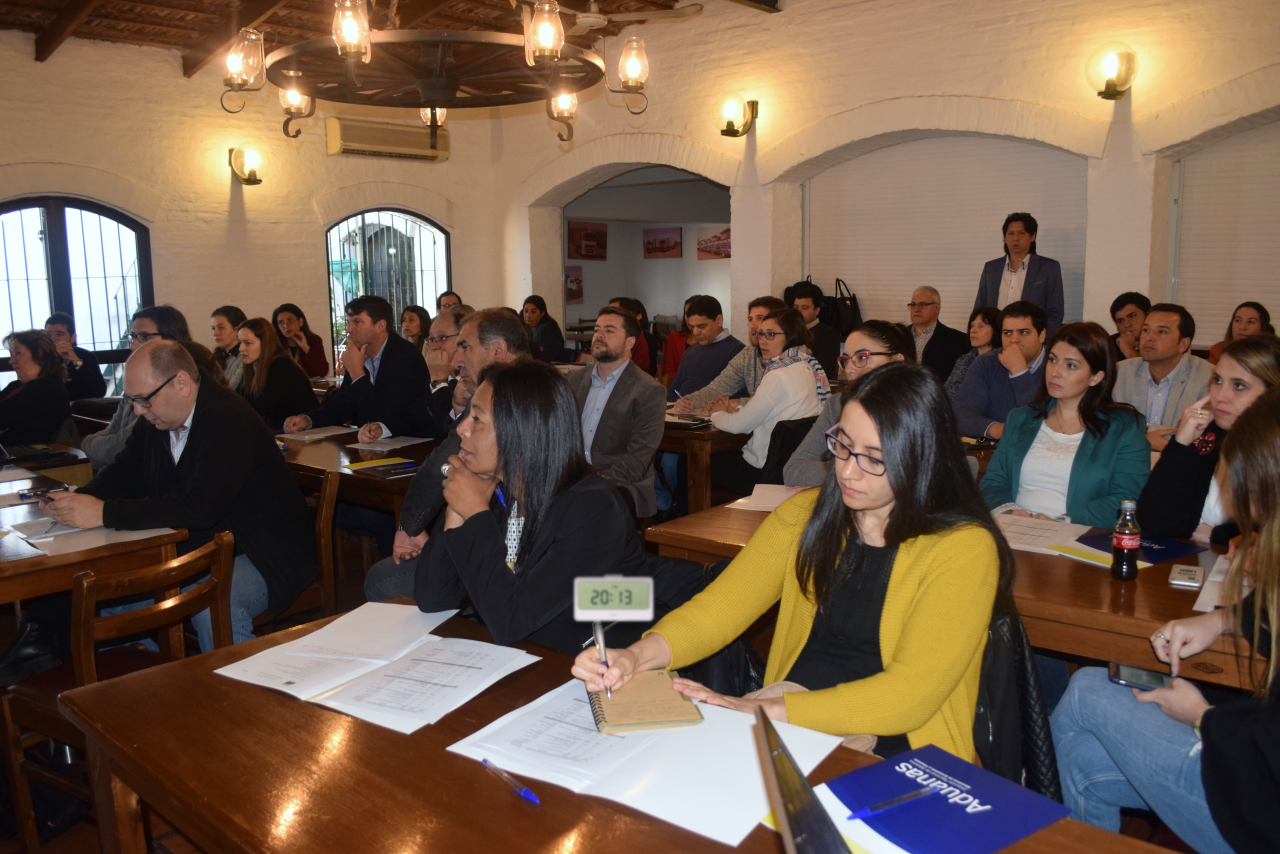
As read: 20:13
